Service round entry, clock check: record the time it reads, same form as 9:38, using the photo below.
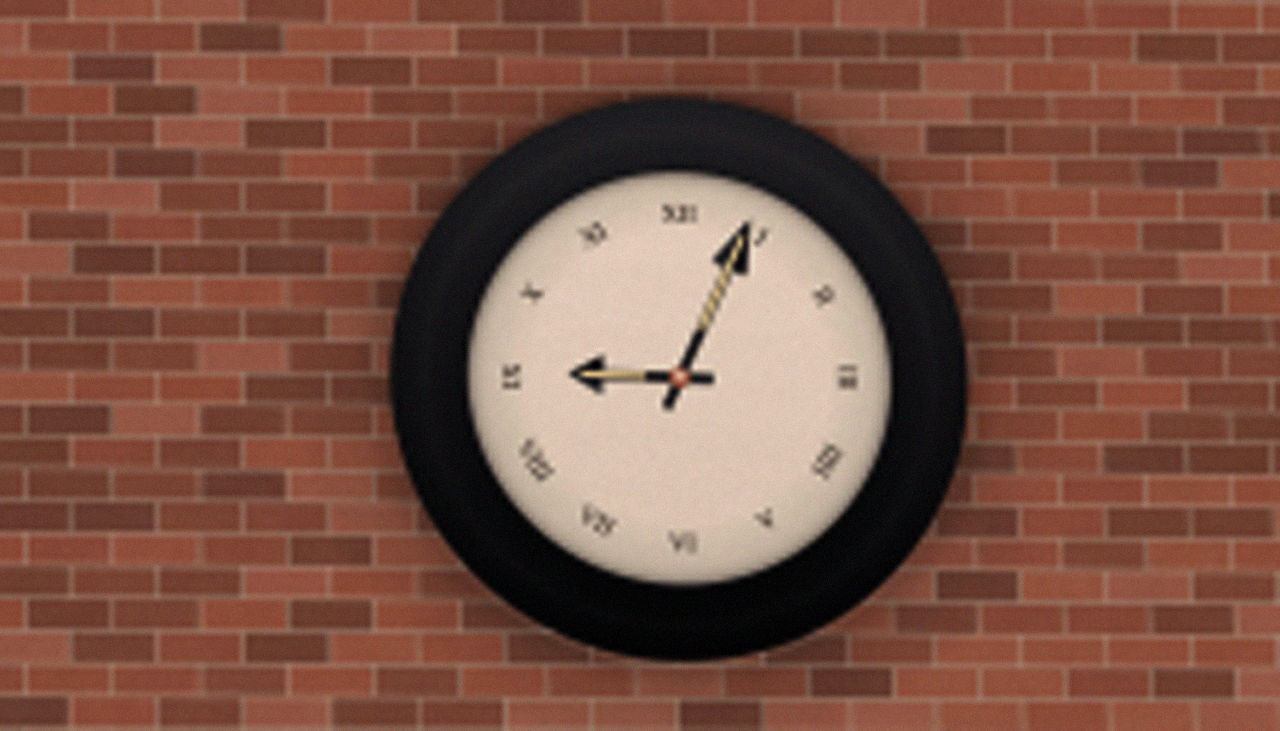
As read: 9:04
